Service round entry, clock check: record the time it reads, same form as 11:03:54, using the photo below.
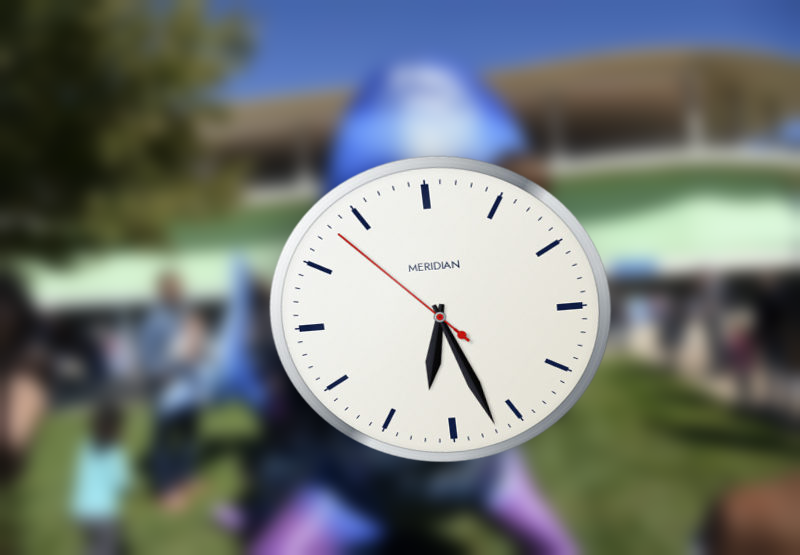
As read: 6:26:53
